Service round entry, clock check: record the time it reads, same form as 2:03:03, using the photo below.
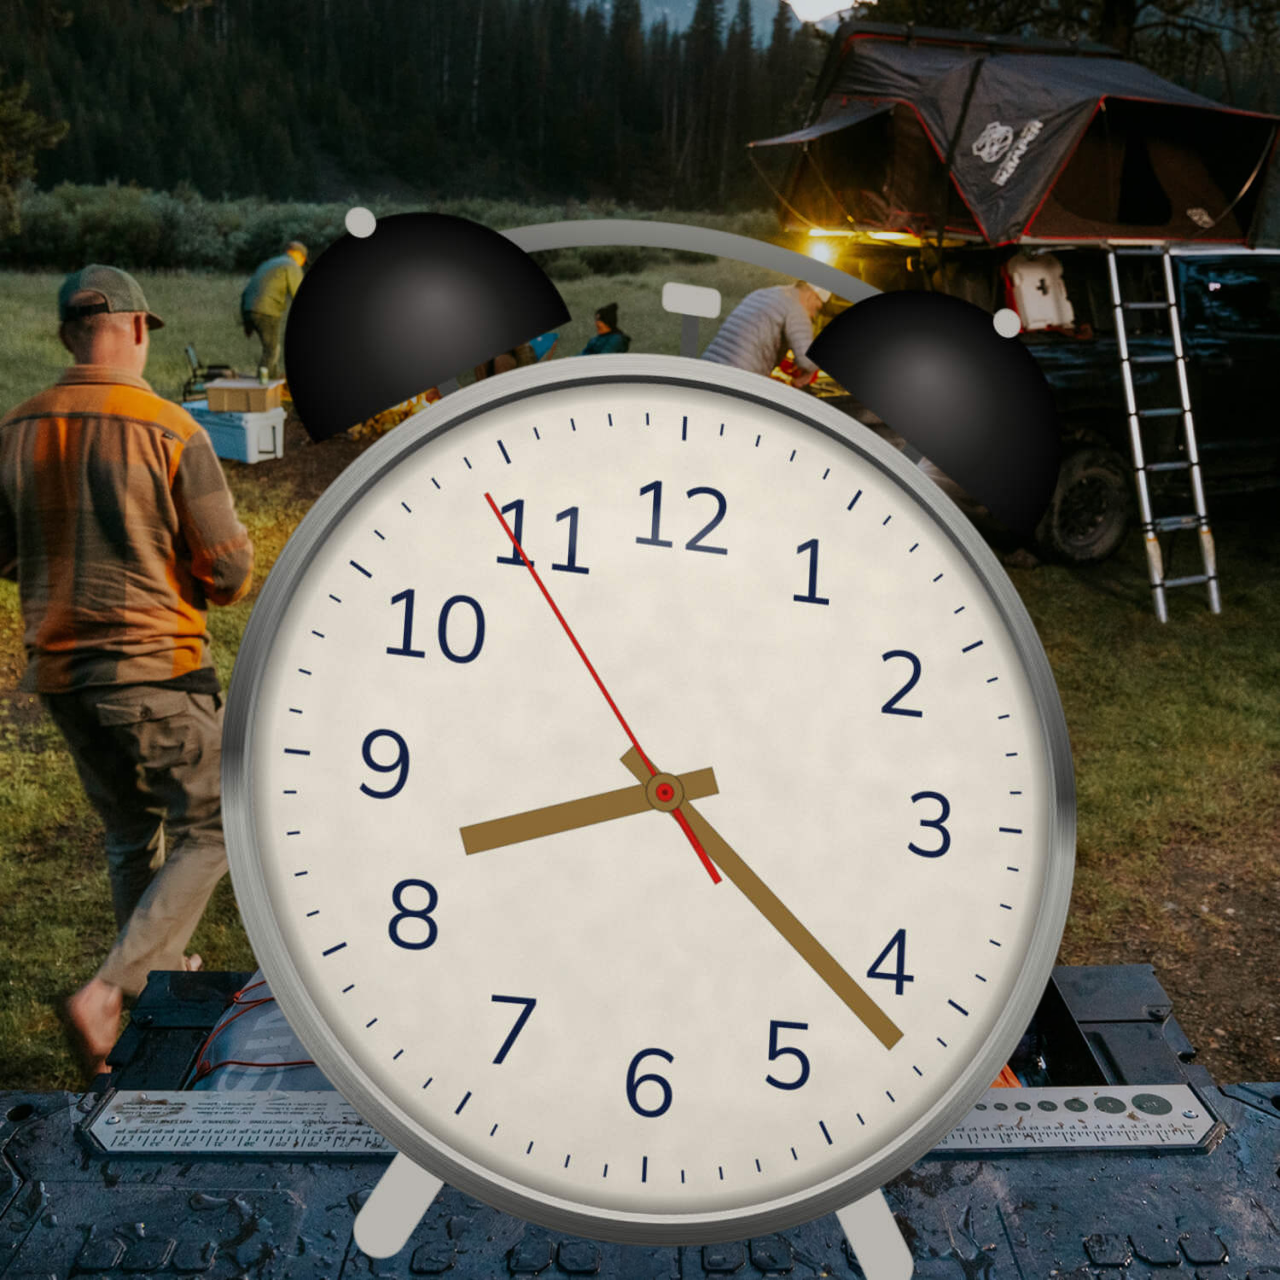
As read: 8:21:54
